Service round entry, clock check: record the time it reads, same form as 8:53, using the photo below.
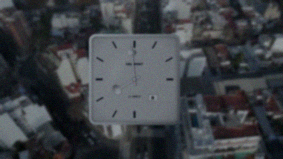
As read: 7:59
